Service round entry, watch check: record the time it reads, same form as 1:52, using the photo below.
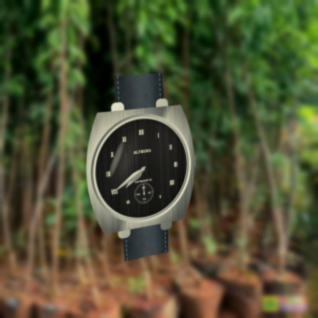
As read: 7:40
